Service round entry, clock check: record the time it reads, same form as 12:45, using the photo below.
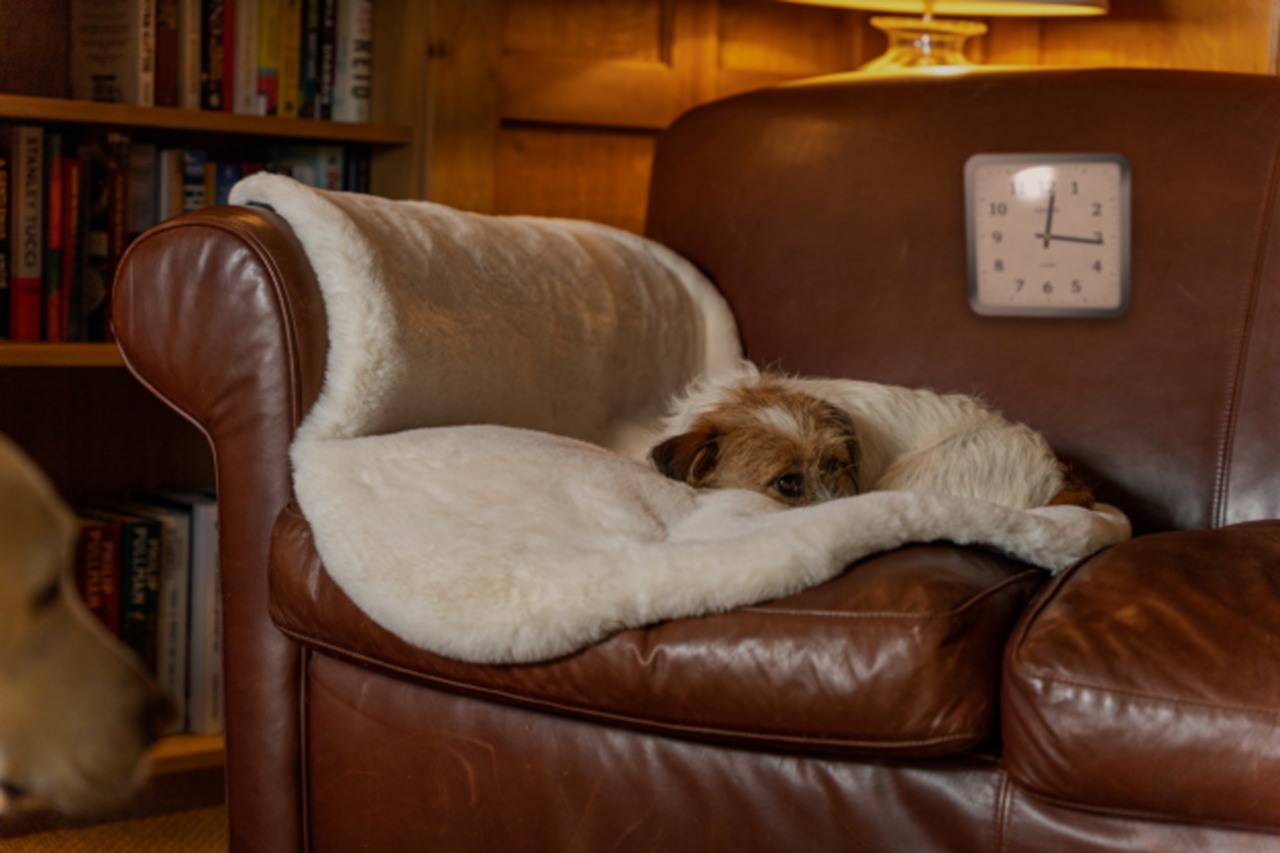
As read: 12:16
